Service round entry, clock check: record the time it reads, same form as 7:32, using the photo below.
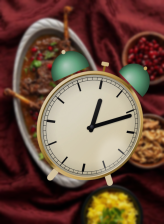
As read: 12:11
